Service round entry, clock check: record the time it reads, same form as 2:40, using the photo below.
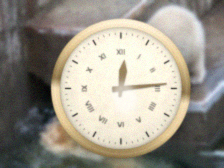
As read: 12:14
